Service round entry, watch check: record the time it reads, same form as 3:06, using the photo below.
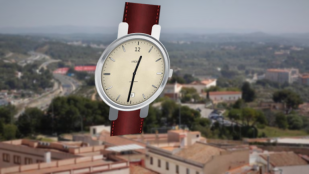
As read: 12:31
